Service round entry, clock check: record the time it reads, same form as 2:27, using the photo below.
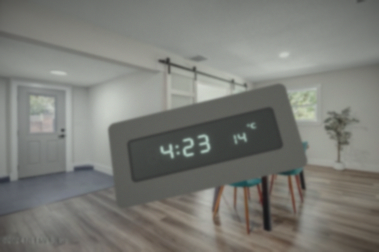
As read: 4:23
